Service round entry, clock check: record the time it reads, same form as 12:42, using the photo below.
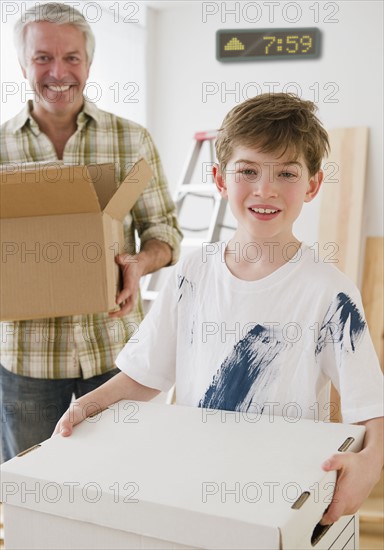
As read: 7:59
